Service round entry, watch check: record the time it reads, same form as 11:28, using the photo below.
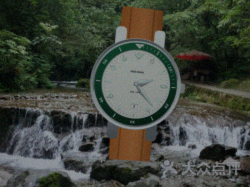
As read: 2:23
